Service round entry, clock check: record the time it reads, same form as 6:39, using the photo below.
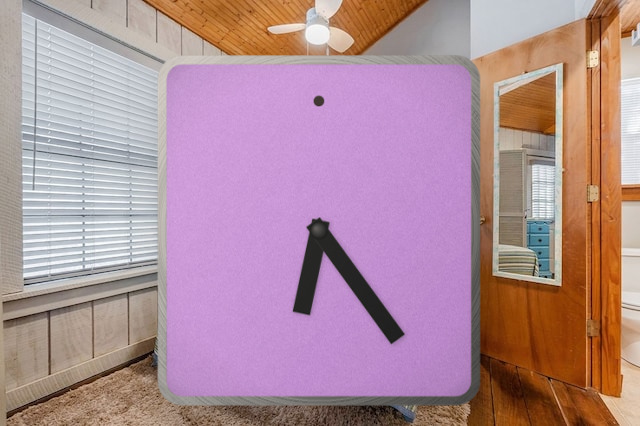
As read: 6:24
